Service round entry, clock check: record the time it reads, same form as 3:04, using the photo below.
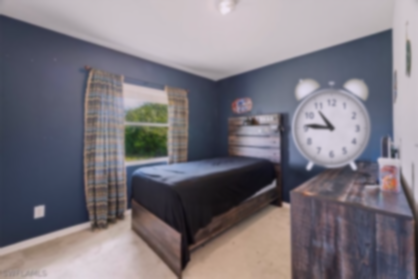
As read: 10:46
